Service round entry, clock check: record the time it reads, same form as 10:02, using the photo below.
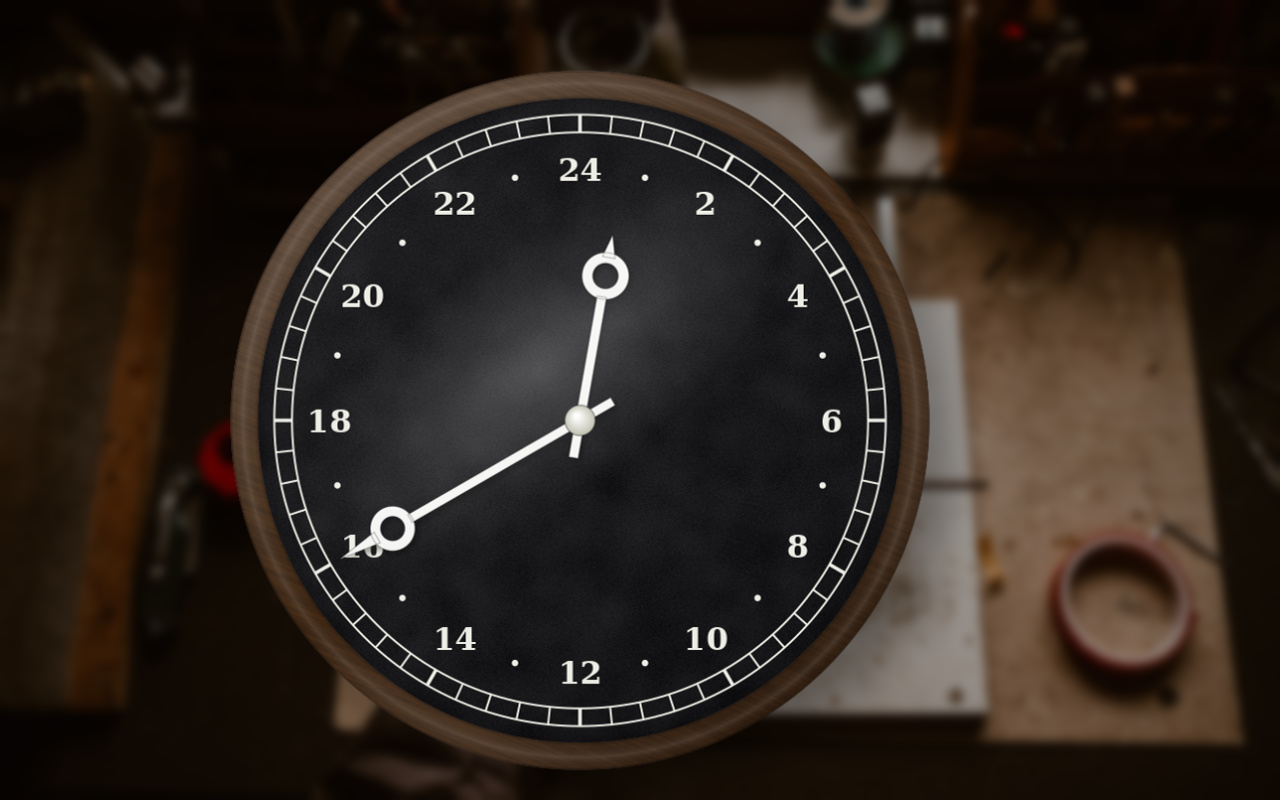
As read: 0:40
